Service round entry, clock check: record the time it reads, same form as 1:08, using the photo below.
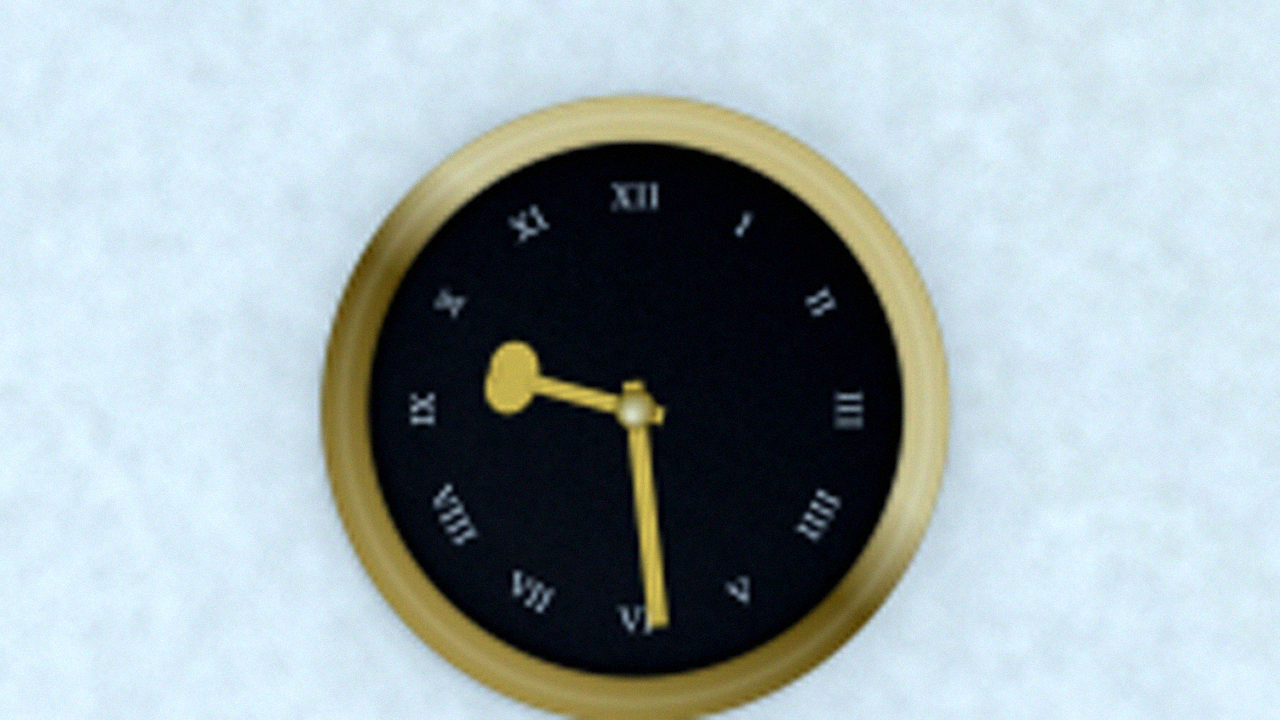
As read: 9:29
